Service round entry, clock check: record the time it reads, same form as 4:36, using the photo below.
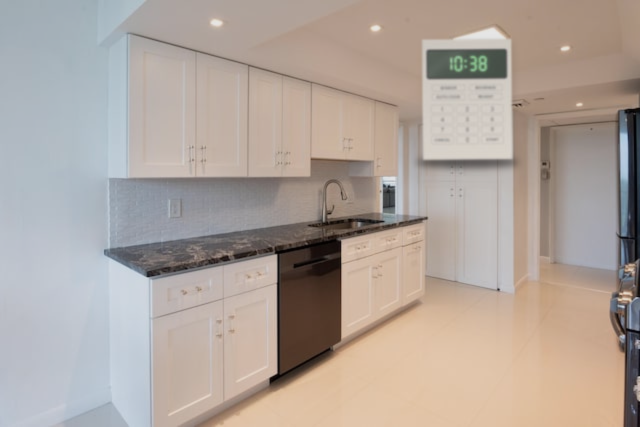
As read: 10:38
